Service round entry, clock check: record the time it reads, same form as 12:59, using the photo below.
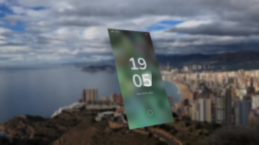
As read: 19:05
